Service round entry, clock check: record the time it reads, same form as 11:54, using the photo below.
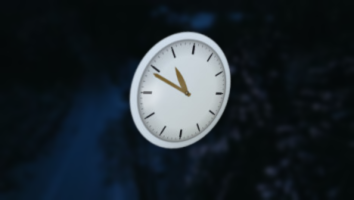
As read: 10:49
